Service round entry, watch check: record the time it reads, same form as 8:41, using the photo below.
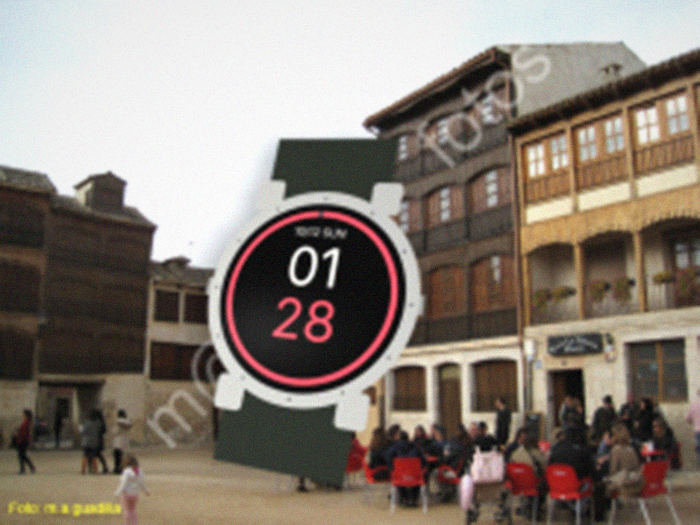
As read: 1:28
